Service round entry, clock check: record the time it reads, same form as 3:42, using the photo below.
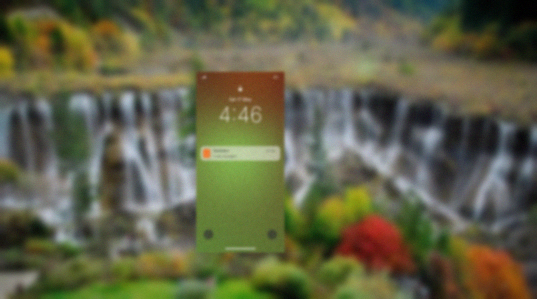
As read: 4:46
